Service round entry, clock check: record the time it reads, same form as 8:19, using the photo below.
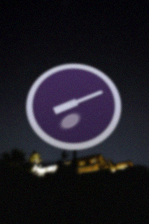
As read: 8:11
